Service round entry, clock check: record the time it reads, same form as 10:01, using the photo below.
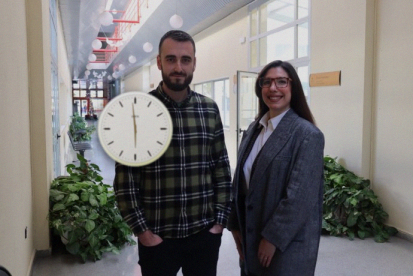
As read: 5:59
